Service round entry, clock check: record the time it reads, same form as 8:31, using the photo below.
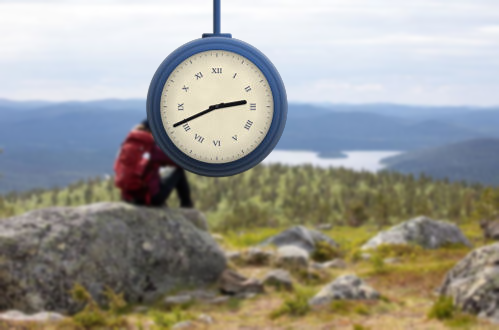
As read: 2:41
